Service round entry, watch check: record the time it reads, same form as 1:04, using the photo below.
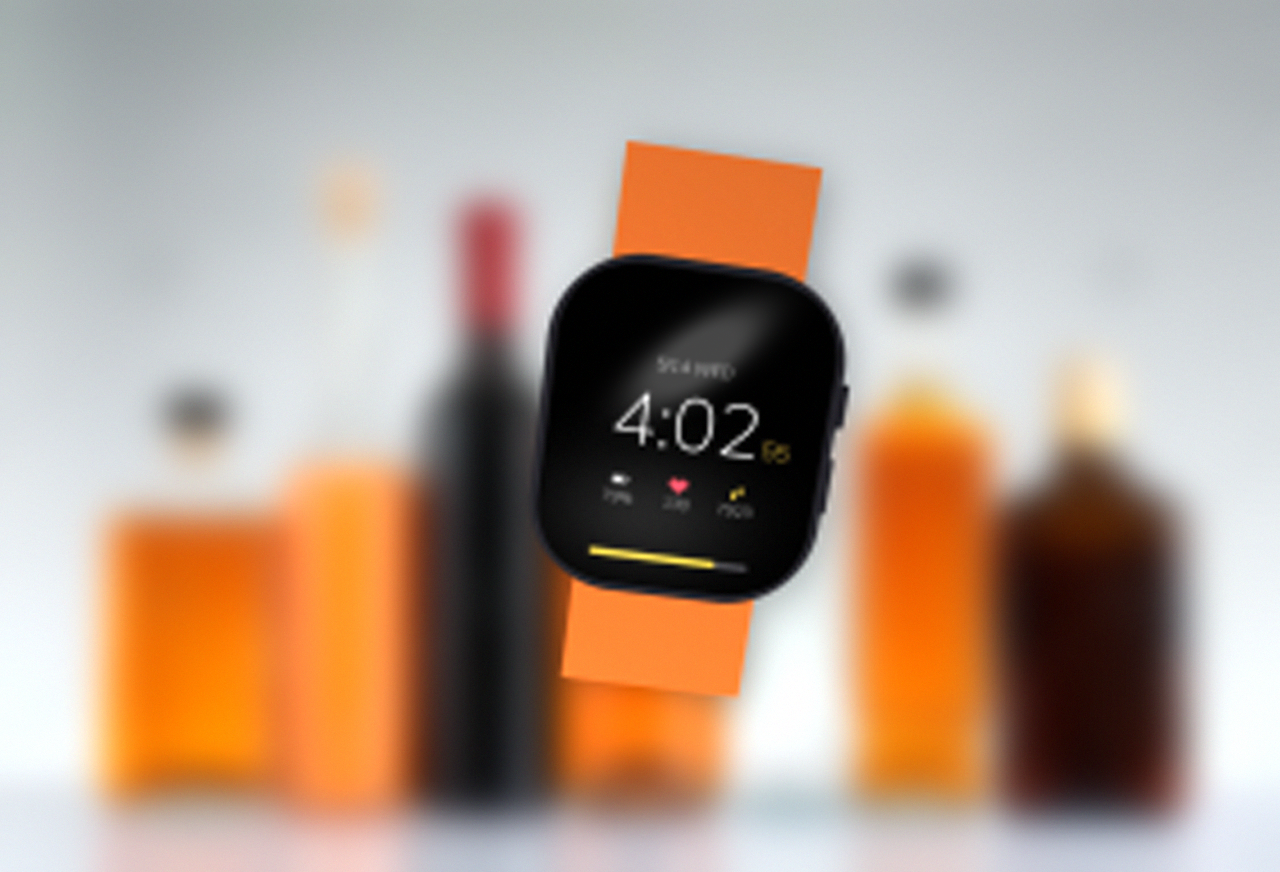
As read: 4:02
